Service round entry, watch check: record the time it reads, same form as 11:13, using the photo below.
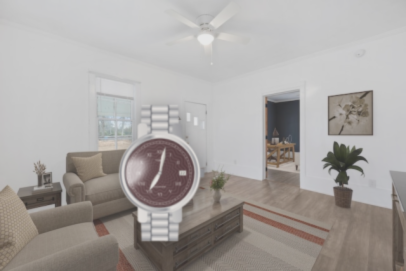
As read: 7:02
